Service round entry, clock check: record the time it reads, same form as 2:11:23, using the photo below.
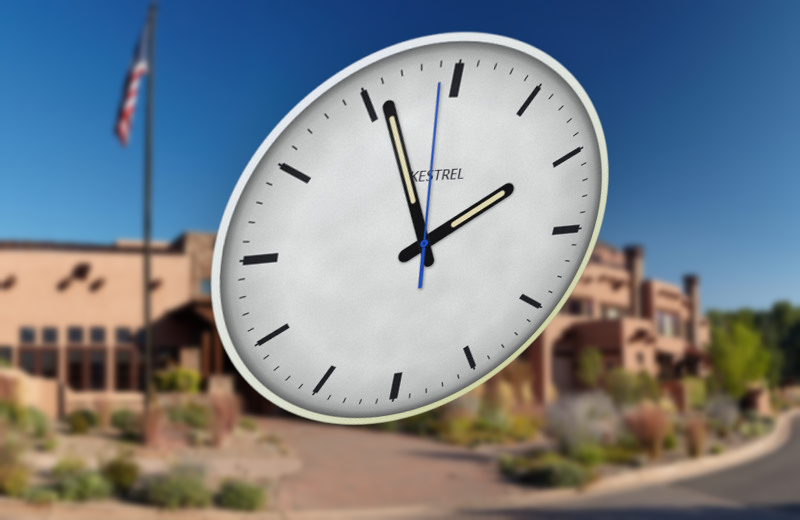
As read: 1:55:59
